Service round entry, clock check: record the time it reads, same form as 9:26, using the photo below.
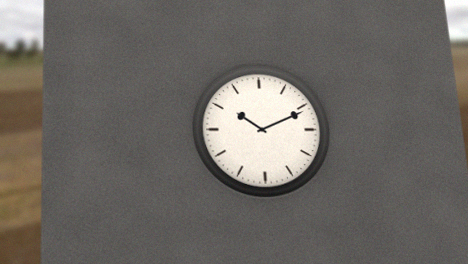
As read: 10:11
